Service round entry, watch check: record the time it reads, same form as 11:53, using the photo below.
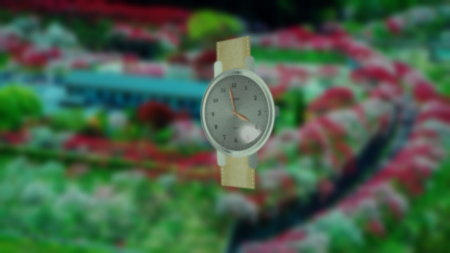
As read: 3:58
